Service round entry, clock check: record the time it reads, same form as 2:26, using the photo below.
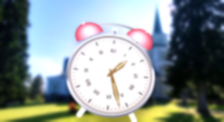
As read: 1:27
